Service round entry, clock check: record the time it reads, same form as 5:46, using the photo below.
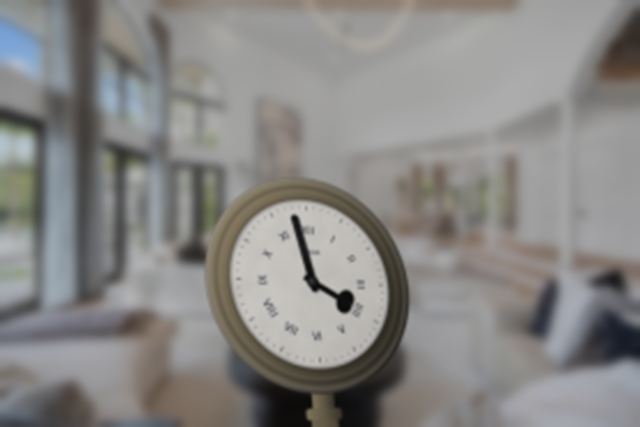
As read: 3:58
